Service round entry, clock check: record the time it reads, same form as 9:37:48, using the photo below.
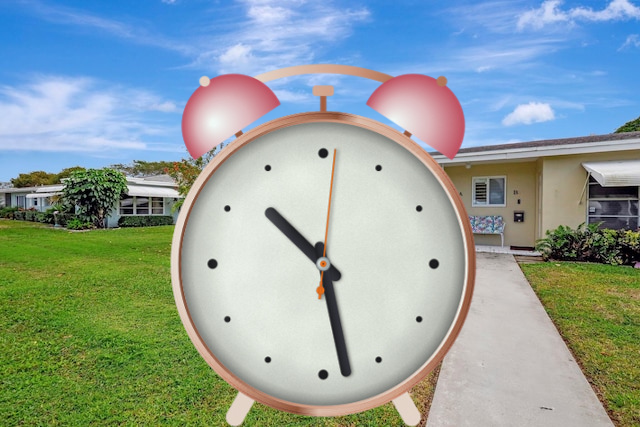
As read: 10:28:01
